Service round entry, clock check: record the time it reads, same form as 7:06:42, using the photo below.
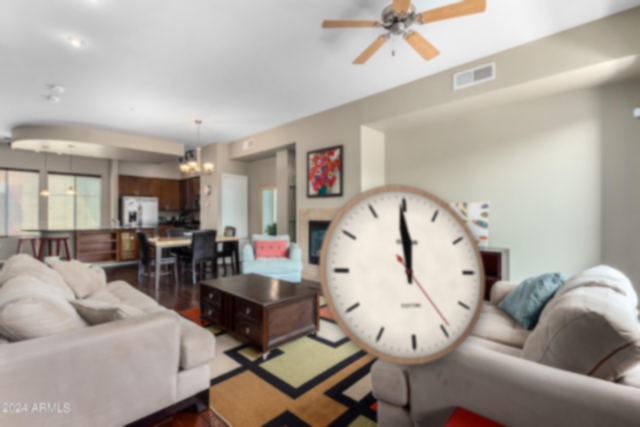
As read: 11:59:24
